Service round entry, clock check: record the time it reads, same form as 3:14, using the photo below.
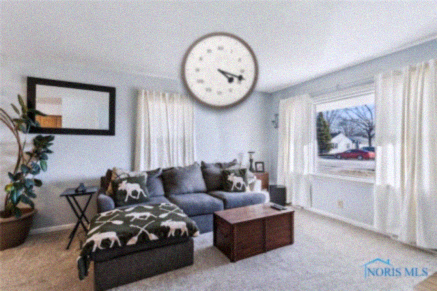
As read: 4:18
